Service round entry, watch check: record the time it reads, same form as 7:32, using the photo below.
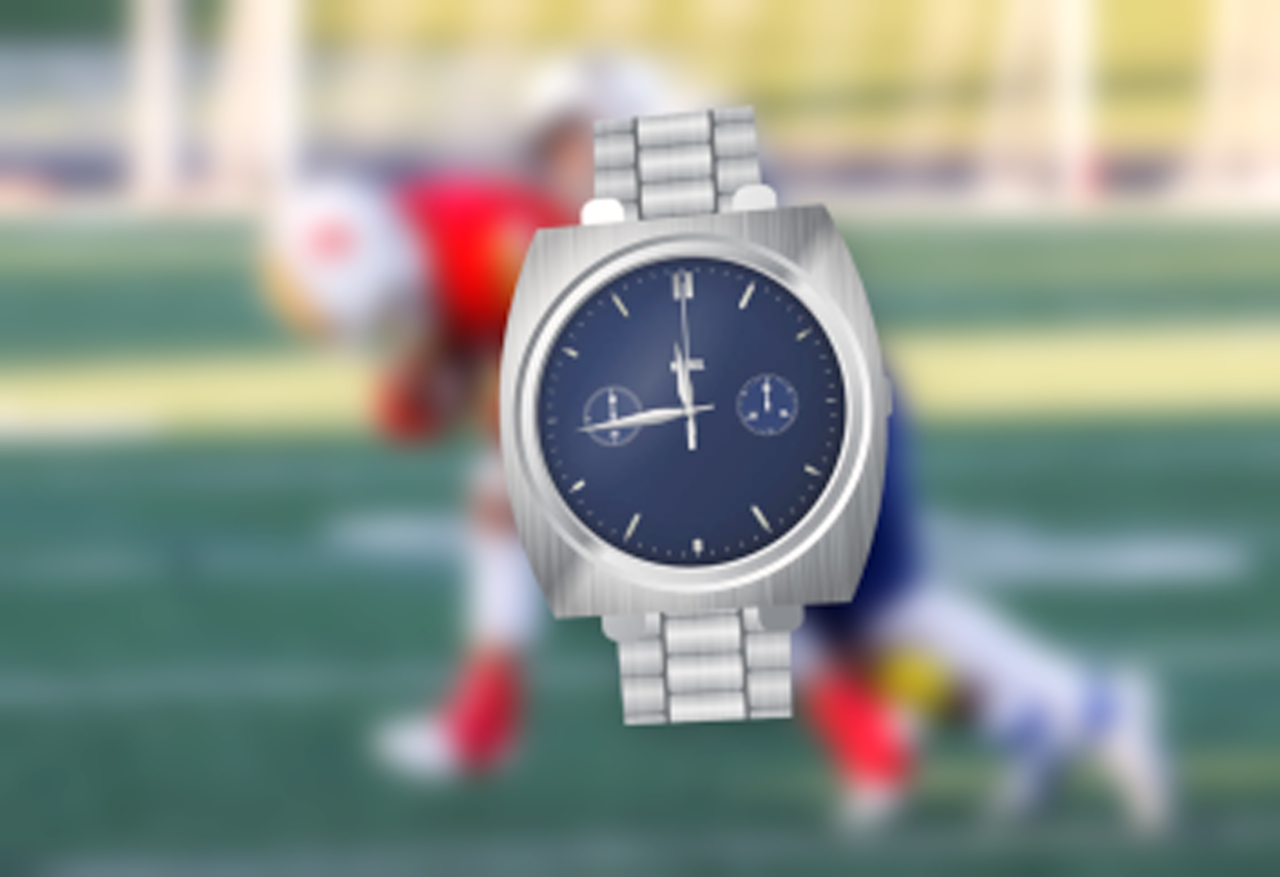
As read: 11:44
